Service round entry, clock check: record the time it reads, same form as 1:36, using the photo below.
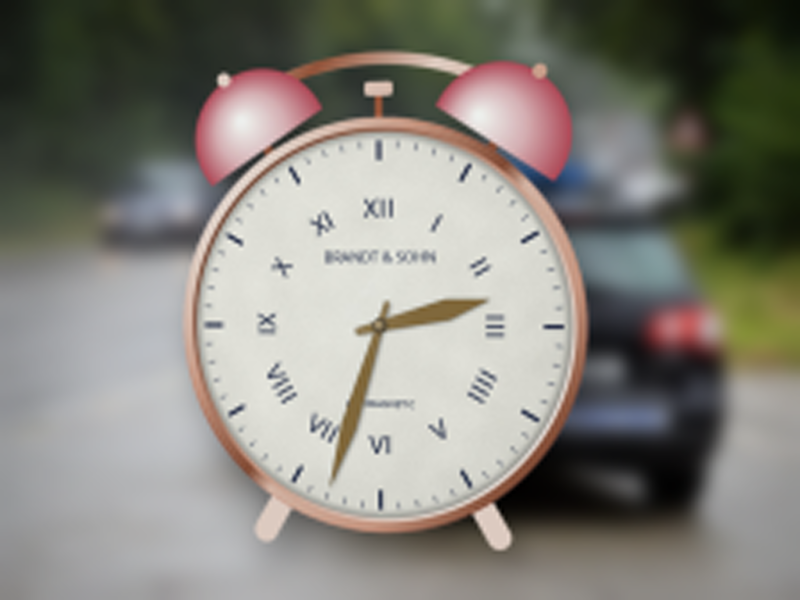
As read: 2:33
